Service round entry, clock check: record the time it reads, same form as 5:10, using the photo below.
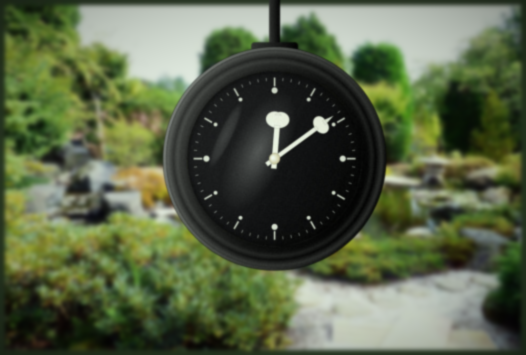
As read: 12:09
